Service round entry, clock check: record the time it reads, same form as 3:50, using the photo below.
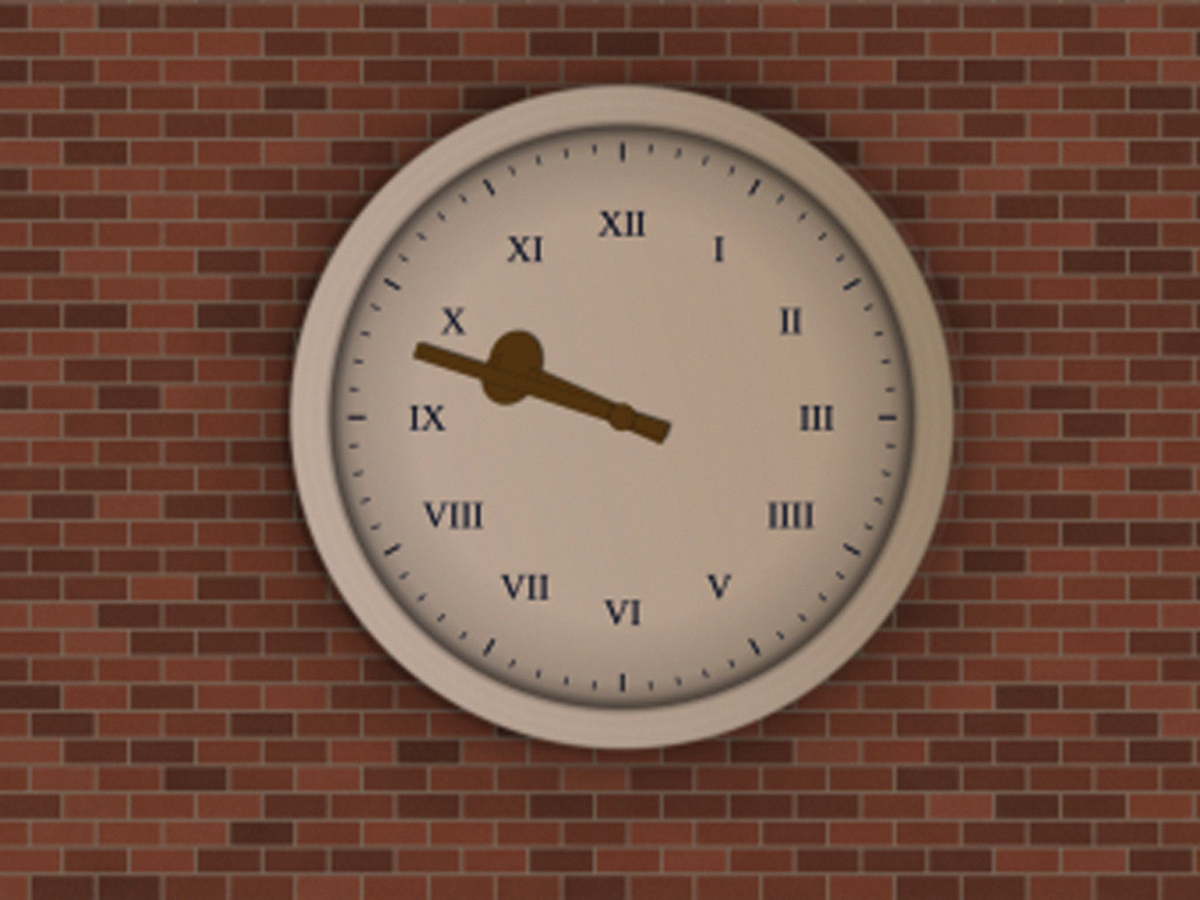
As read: 9:48
